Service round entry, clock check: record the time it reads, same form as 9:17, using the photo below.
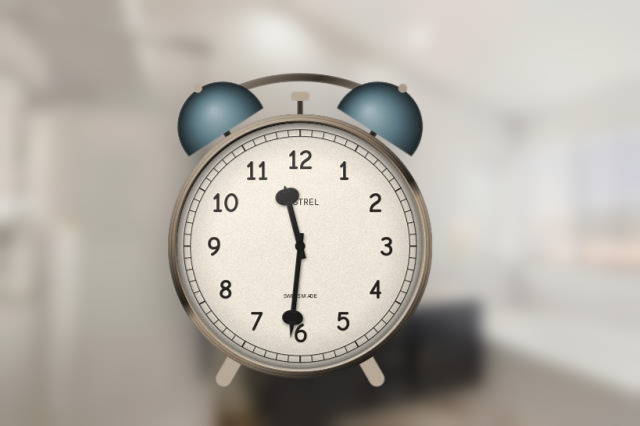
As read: 11:31
